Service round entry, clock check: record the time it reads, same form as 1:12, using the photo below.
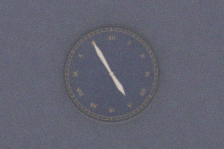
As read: 4:55
